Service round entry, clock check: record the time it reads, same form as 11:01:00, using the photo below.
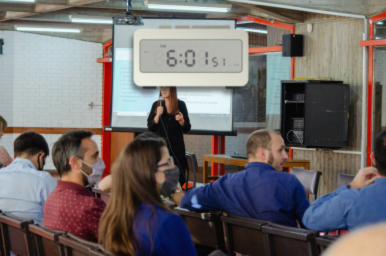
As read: 6:01:51
